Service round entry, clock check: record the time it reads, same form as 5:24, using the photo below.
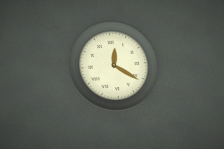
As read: 12:21
